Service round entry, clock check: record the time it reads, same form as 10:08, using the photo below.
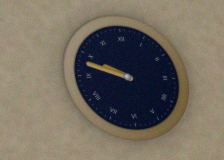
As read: 9:48
